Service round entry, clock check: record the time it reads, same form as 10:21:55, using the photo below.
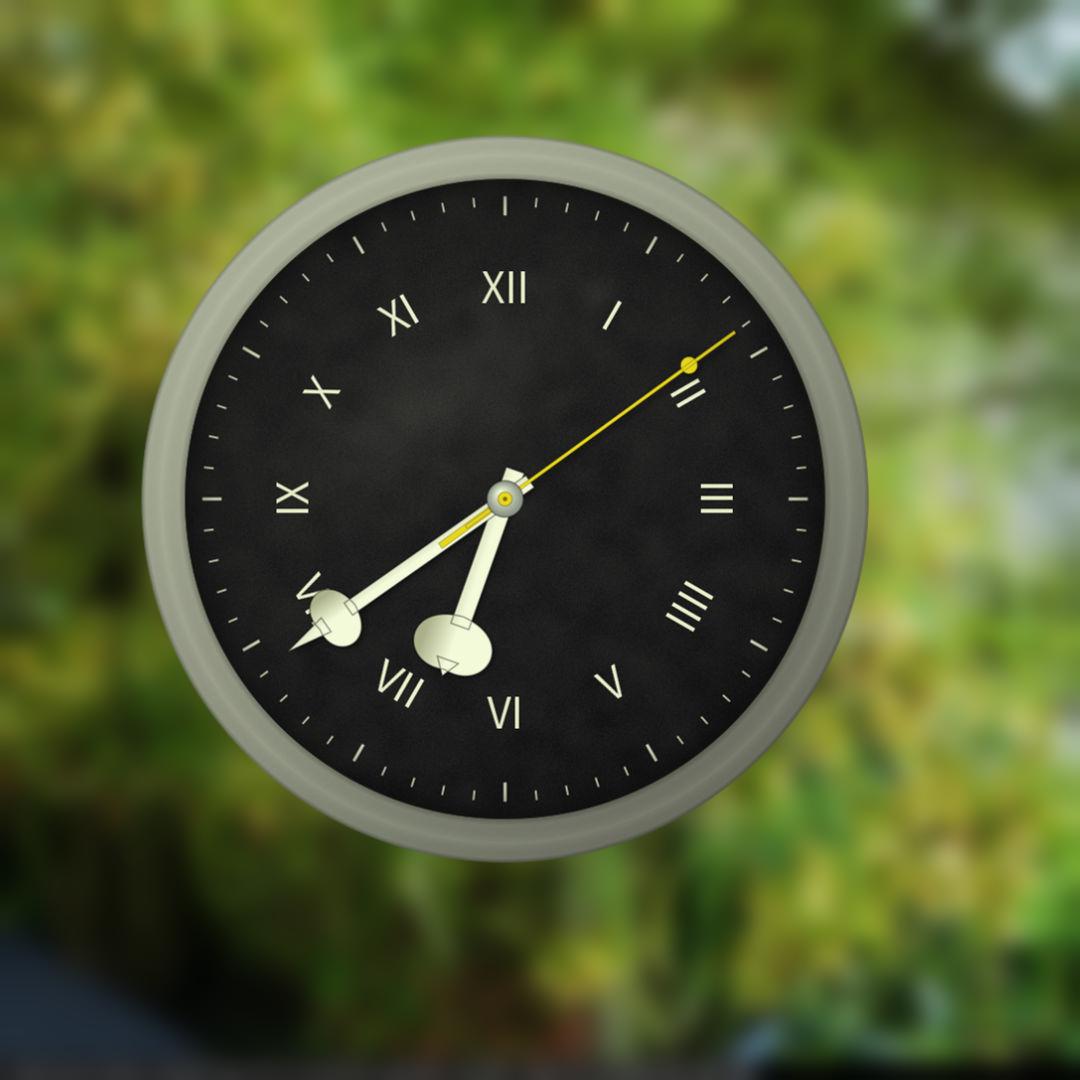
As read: 6:39:09
